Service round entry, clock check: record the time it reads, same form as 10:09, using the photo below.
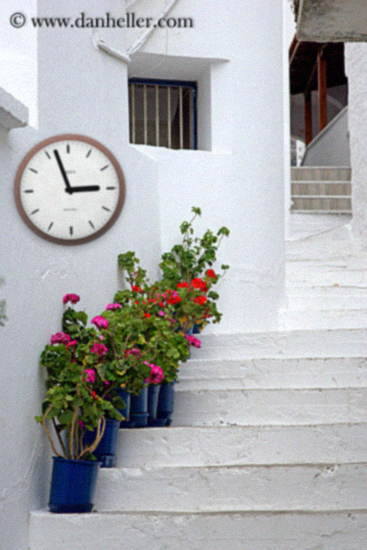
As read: 2:57
